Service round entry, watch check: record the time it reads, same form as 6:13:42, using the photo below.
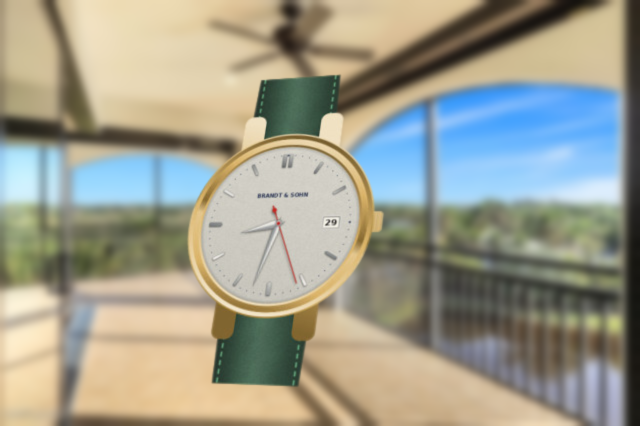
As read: 8:32:26
